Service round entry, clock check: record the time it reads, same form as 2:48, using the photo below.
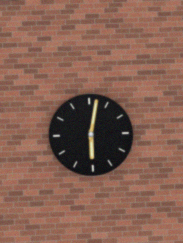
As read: 6:02
